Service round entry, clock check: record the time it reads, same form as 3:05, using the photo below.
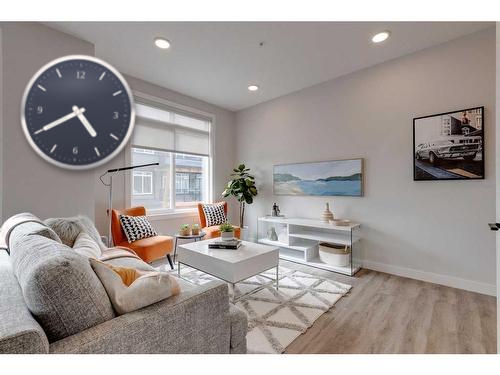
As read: 4:40
